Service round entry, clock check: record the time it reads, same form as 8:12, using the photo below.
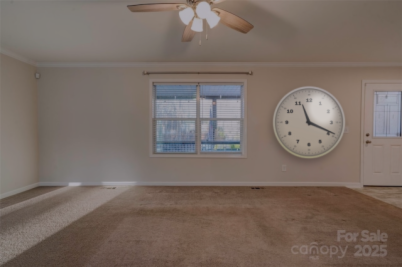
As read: 11:19
